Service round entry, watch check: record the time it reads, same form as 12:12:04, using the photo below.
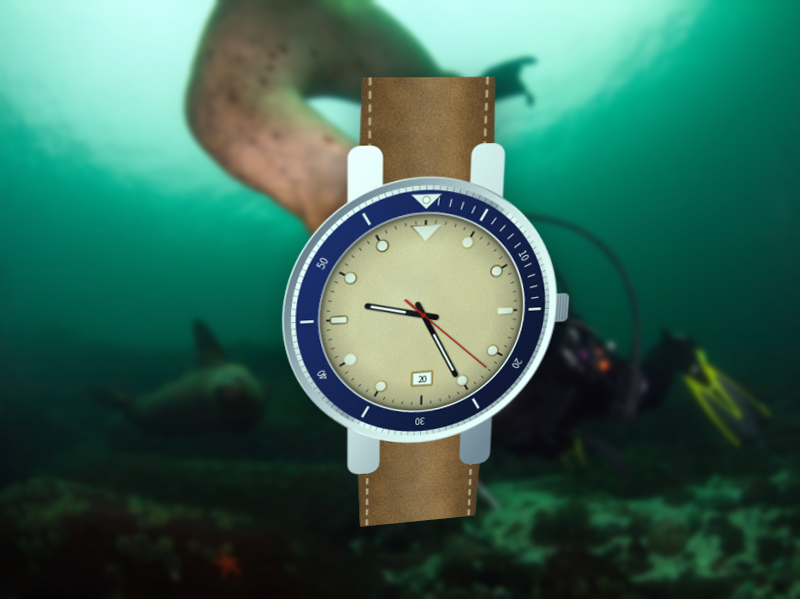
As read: 9:25:22
